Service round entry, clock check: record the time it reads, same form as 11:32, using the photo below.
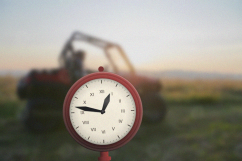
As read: 12:47
